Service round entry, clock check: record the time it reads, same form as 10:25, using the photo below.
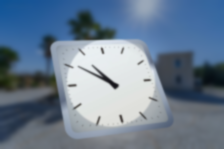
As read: 10:51
